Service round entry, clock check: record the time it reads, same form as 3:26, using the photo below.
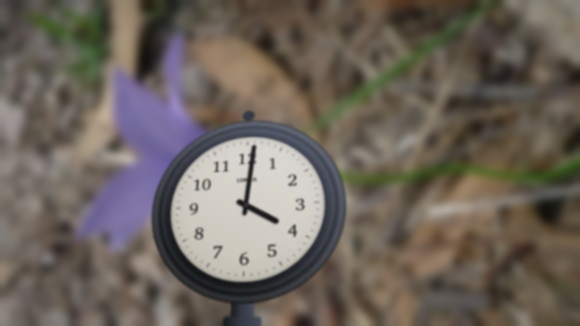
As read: 4:01
